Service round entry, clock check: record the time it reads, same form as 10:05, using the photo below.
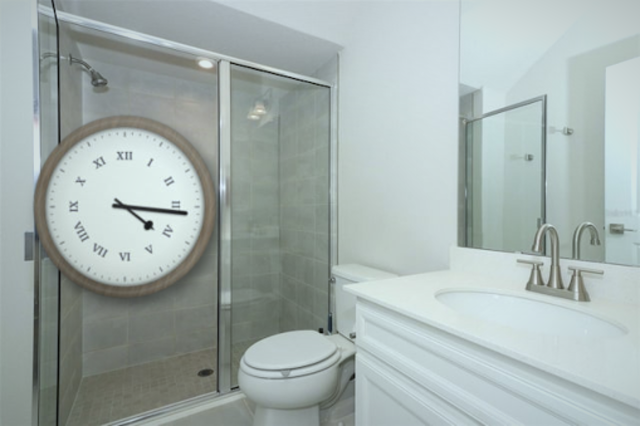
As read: 4:16
